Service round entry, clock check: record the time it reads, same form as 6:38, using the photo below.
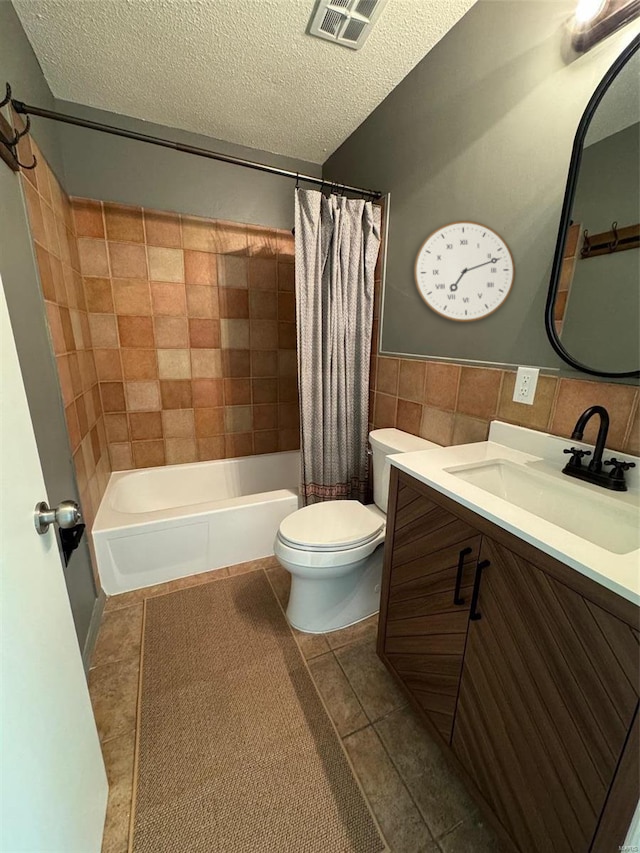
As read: 7:12
